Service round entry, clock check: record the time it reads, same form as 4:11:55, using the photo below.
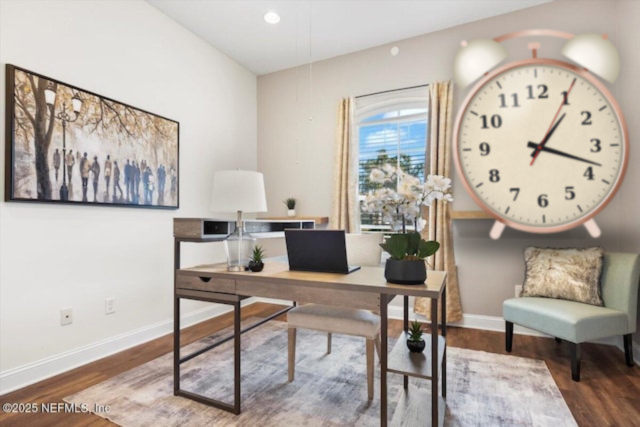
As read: 1:18:05
